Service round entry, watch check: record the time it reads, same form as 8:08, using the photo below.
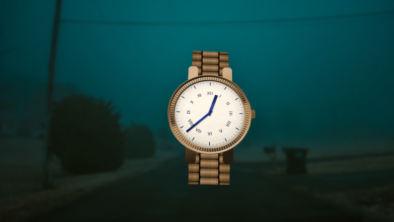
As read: 12:38
